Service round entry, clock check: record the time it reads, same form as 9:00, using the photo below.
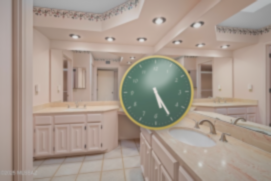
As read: 5:25
